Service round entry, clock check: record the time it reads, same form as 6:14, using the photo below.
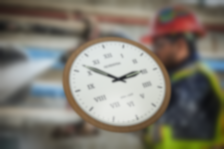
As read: 2:52
